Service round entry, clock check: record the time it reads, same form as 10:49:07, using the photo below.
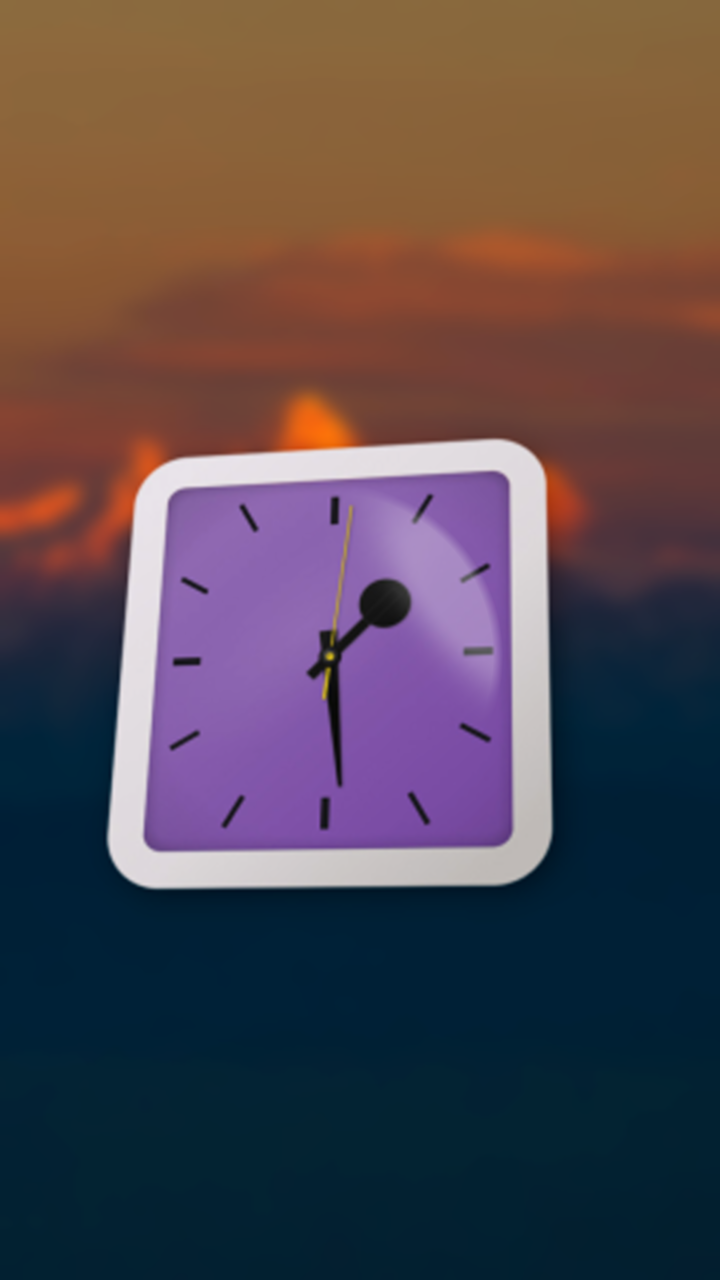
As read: 1:29:01
